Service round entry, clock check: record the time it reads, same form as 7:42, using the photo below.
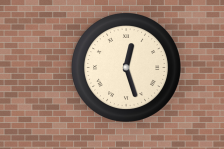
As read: 12:27
